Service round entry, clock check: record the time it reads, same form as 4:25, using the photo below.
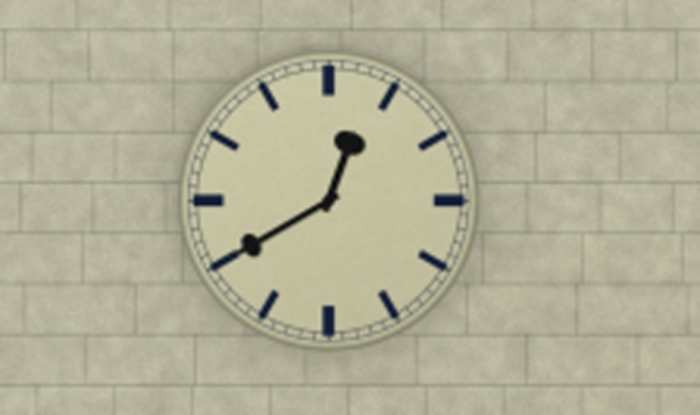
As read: 12:40
